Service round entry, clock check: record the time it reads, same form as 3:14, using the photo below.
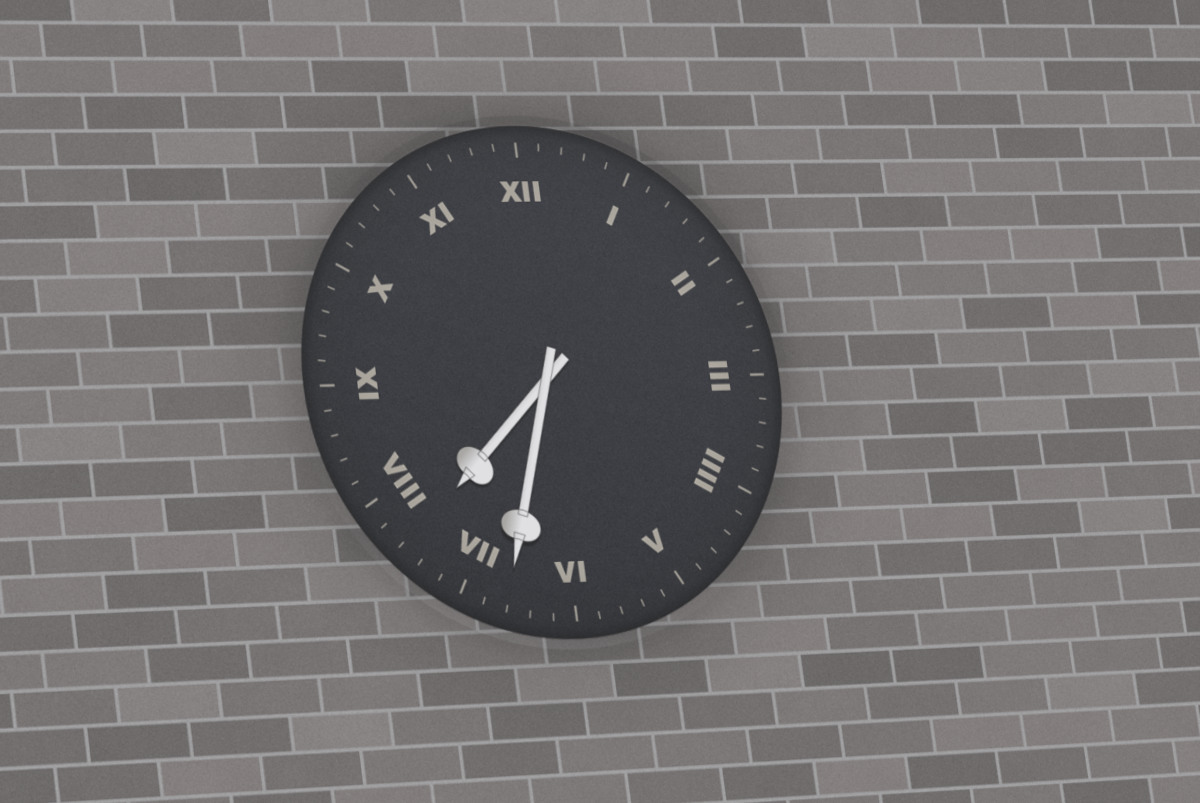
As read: 7:33
